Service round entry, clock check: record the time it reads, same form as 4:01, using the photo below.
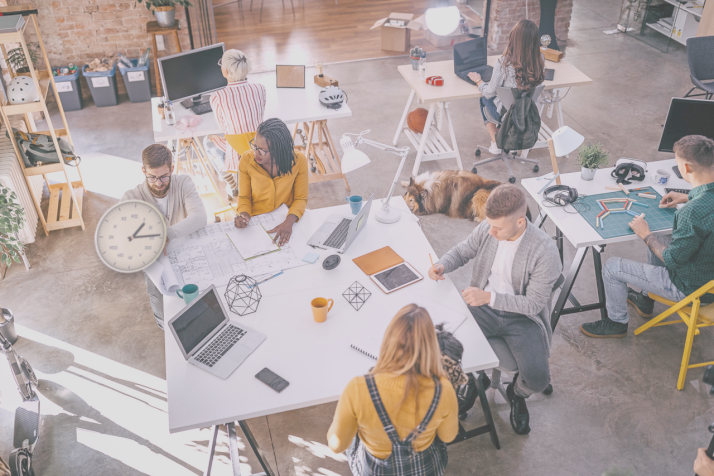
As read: 1:14
